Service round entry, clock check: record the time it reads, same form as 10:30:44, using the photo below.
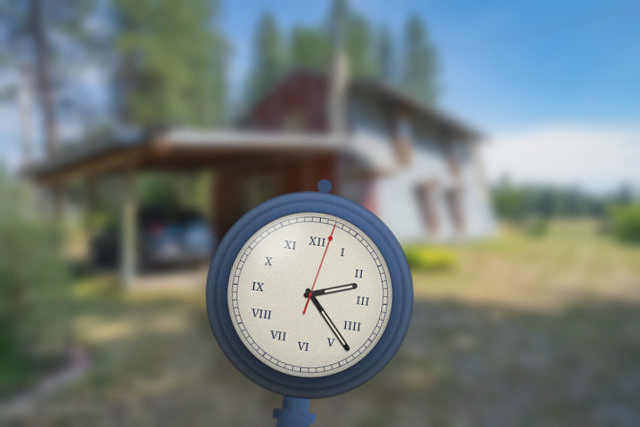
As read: 2:23:02
